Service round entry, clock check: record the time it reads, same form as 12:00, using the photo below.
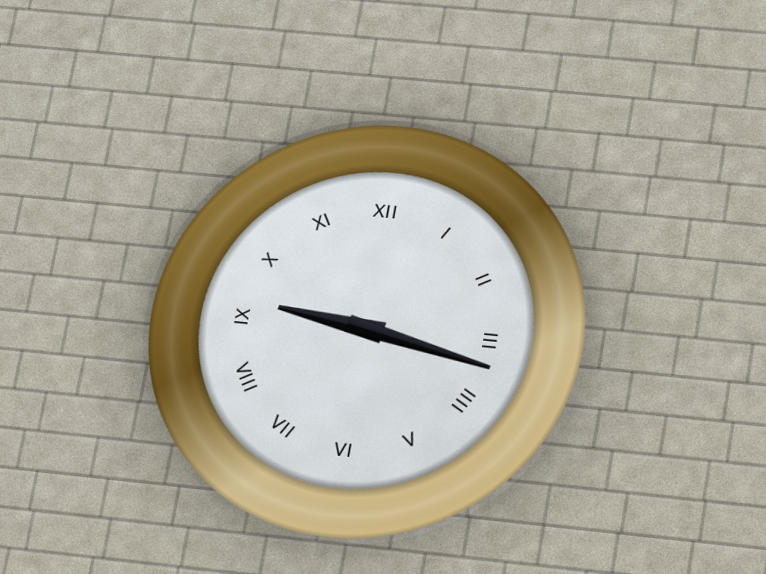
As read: 9:17
